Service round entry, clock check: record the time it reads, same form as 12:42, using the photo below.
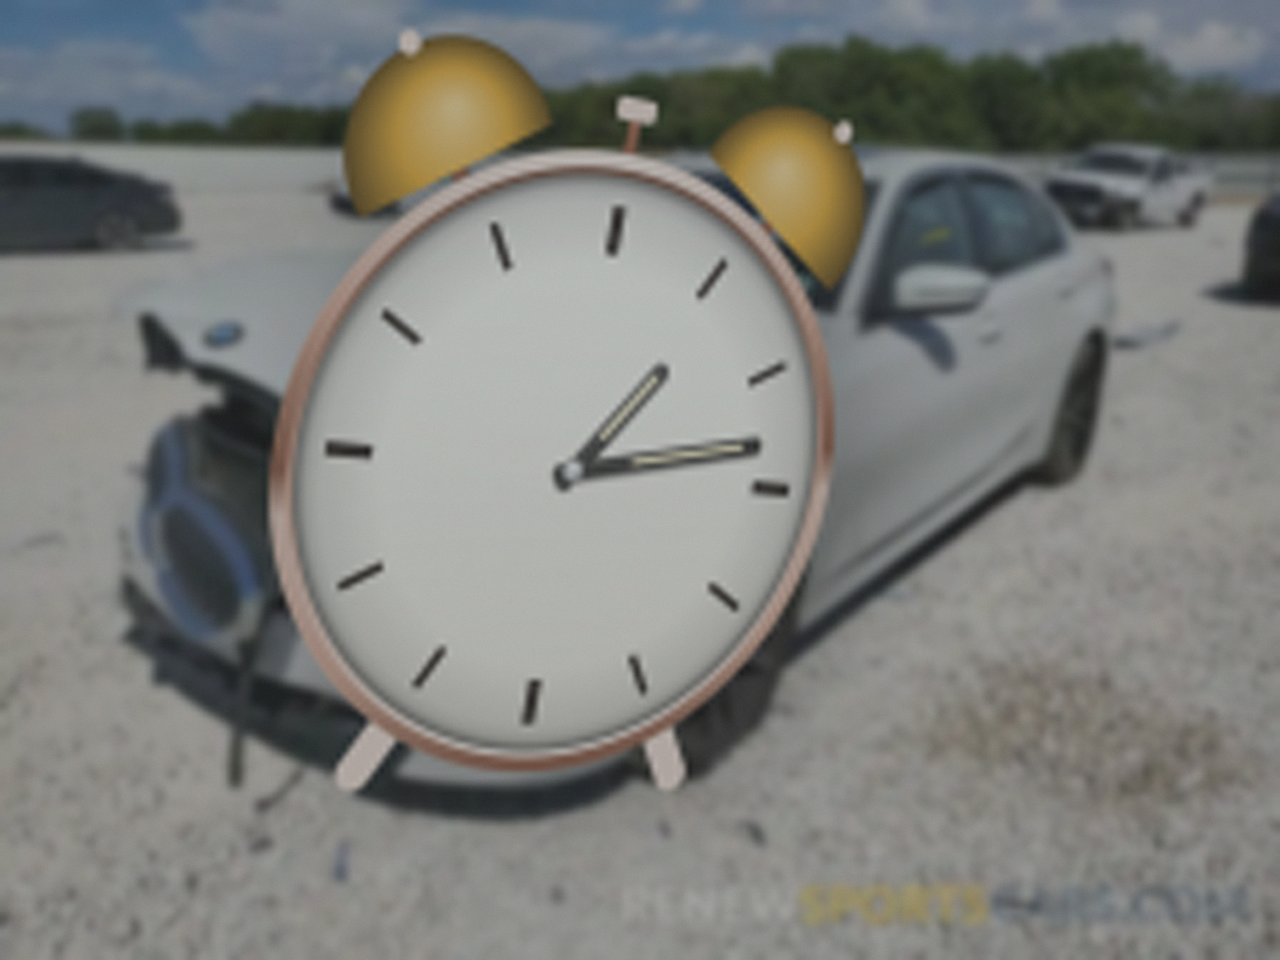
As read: 1:13
